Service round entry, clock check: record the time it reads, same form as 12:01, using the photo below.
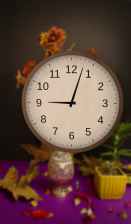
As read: 9:03
